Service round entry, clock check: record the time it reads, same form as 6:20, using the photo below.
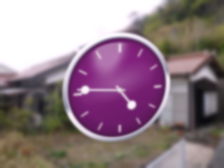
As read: 4:46
